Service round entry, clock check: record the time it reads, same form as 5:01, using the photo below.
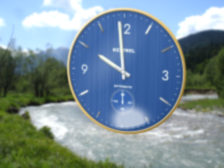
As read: 9:59
